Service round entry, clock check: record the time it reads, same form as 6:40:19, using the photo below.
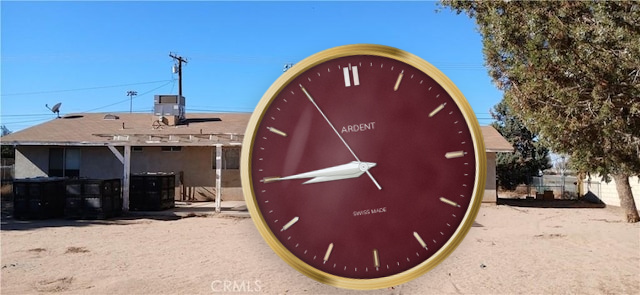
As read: 8:44:55
